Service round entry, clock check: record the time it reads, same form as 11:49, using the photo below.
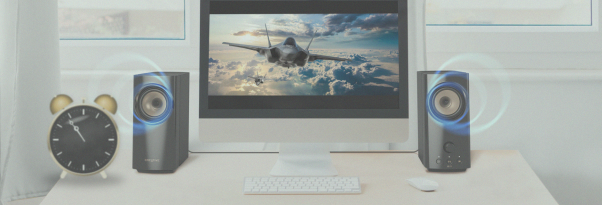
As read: 10:54
